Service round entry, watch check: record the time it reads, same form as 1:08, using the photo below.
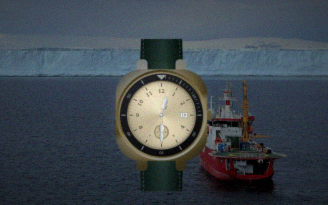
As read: 12:30
